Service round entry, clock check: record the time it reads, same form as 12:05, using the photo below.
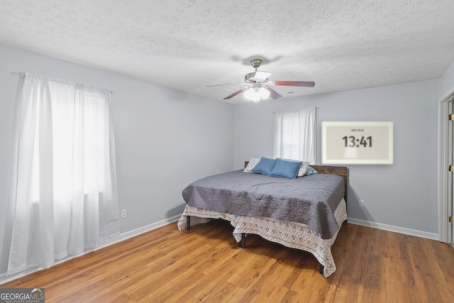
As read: 13:41
